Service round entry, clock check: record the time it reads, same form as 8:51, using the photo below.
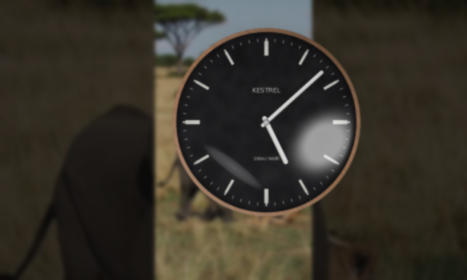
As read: 5:08
